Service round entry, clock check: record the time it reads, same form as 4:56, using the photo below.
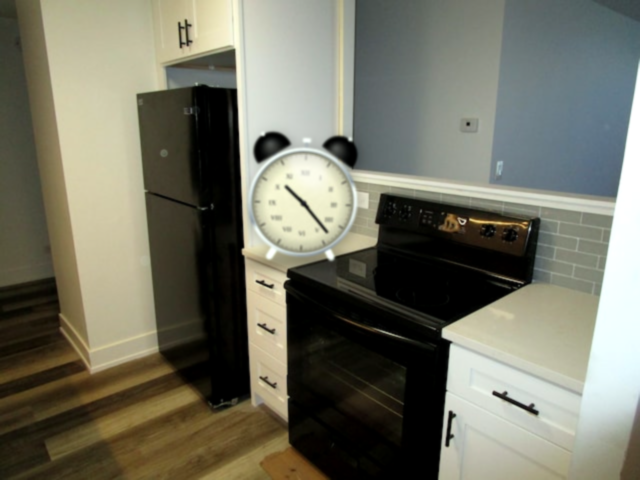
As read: 10:23
